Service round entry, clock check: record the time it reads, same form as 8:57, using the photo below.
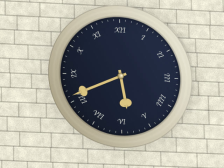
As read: 5:41
